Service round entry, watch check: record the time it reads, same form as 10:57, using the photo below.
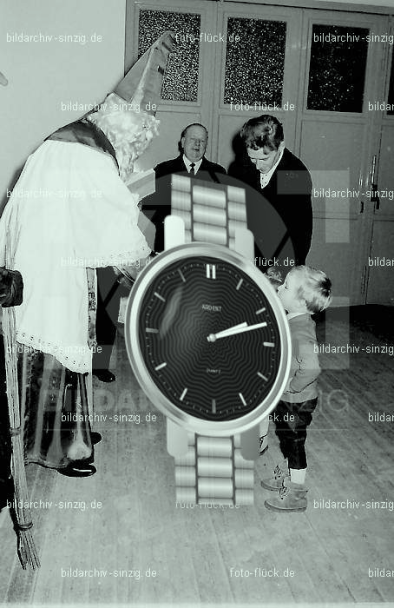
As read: 2:12
